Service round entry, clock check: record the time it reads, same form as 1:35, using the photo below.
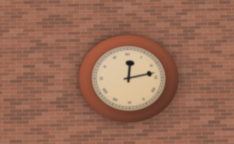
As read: 12:13
